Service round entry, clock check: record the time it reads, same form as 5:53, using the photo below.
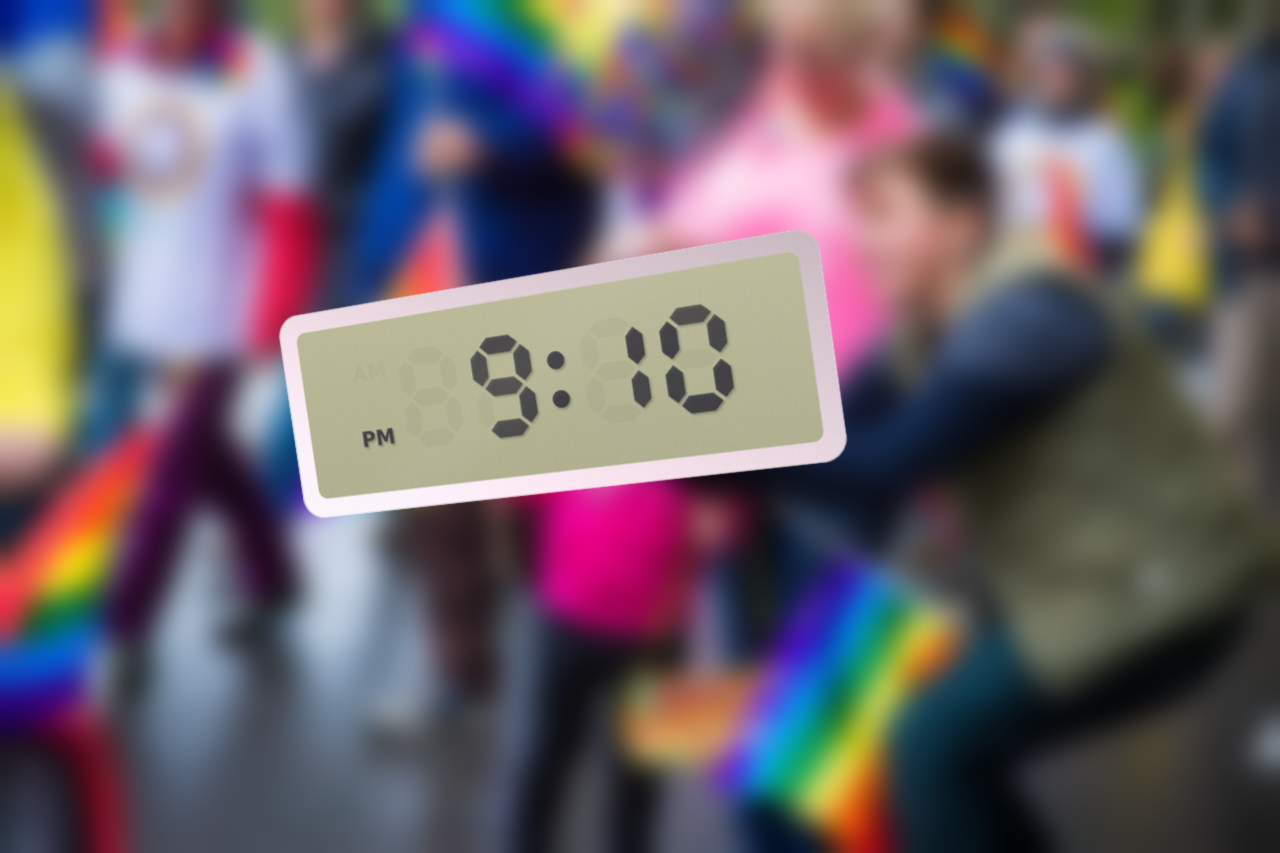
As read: 9:10
